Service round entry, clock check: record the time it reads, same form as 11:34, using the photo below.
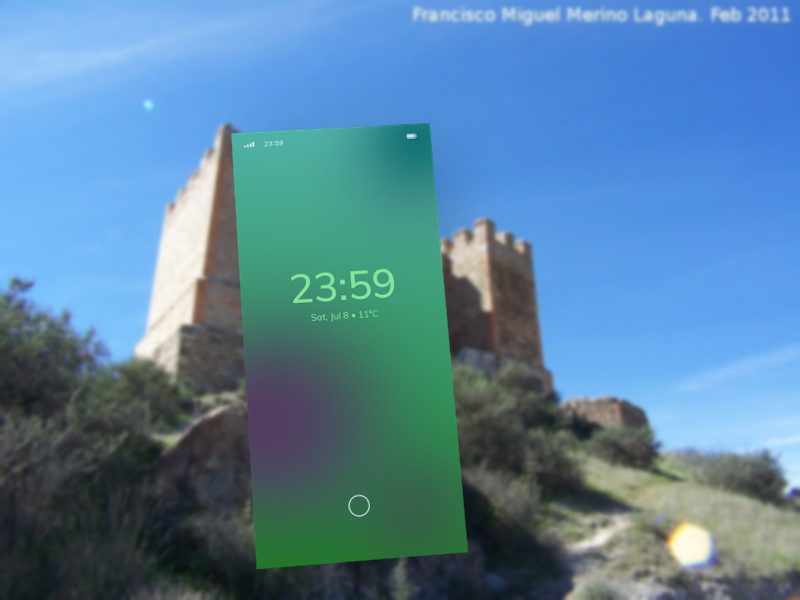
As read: 23:59
